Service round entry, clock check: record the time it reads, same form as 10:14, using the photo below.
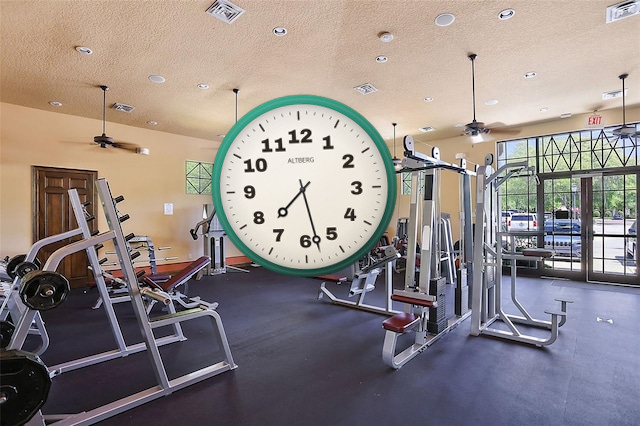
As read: 7:28
